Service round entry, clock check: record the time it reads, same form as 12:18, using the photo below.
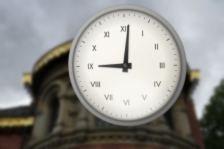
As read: 9:01
